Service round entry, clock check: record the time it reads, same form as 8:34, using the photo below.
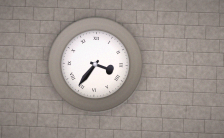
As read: 3:36
